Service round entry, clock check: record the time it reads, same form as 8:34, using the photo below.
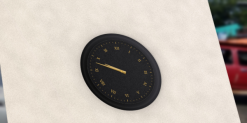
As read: 9:48
